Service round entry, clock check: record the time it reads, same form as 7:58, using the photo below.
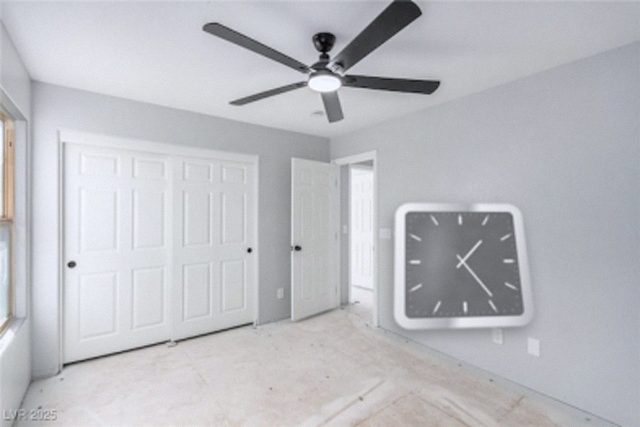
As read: 1:24
